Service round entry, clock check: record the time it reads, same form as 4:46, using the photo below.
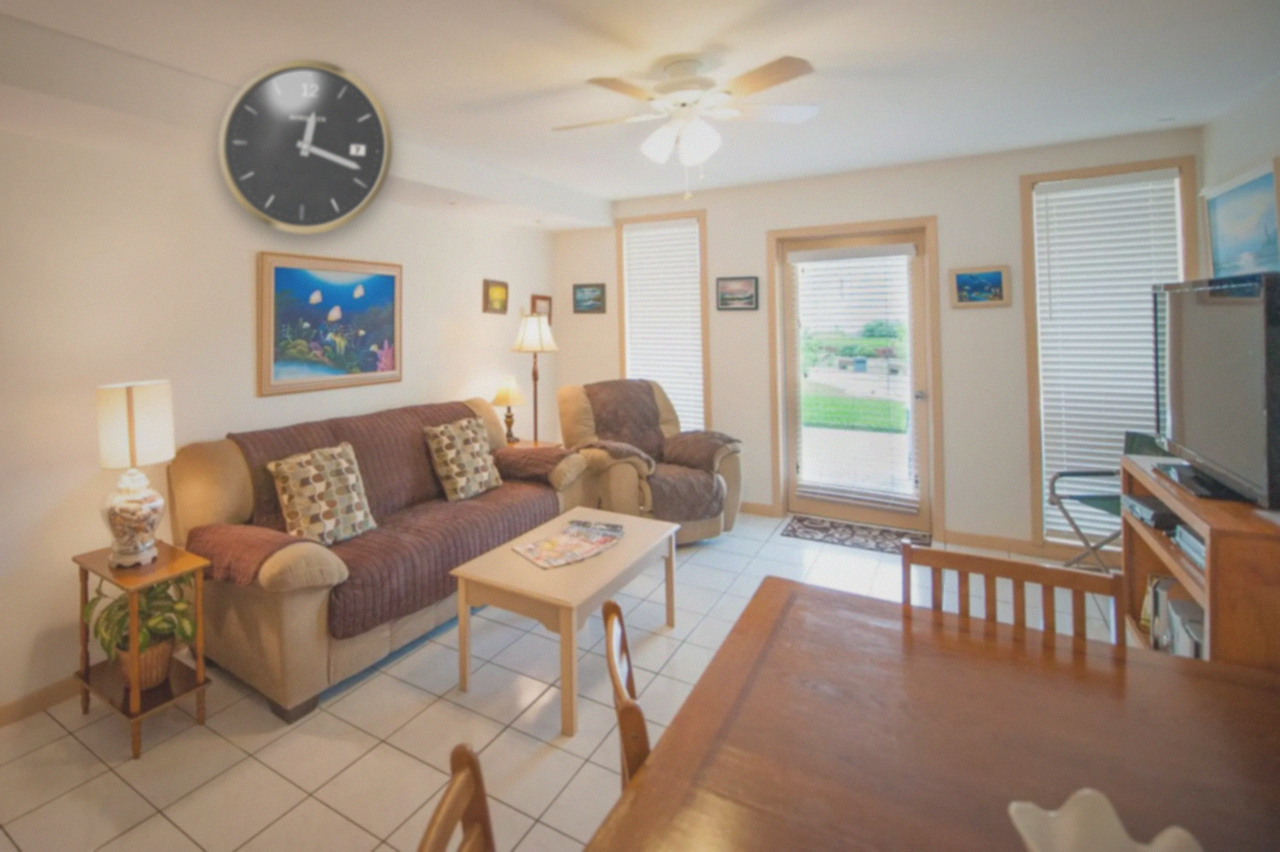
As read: 12:18
